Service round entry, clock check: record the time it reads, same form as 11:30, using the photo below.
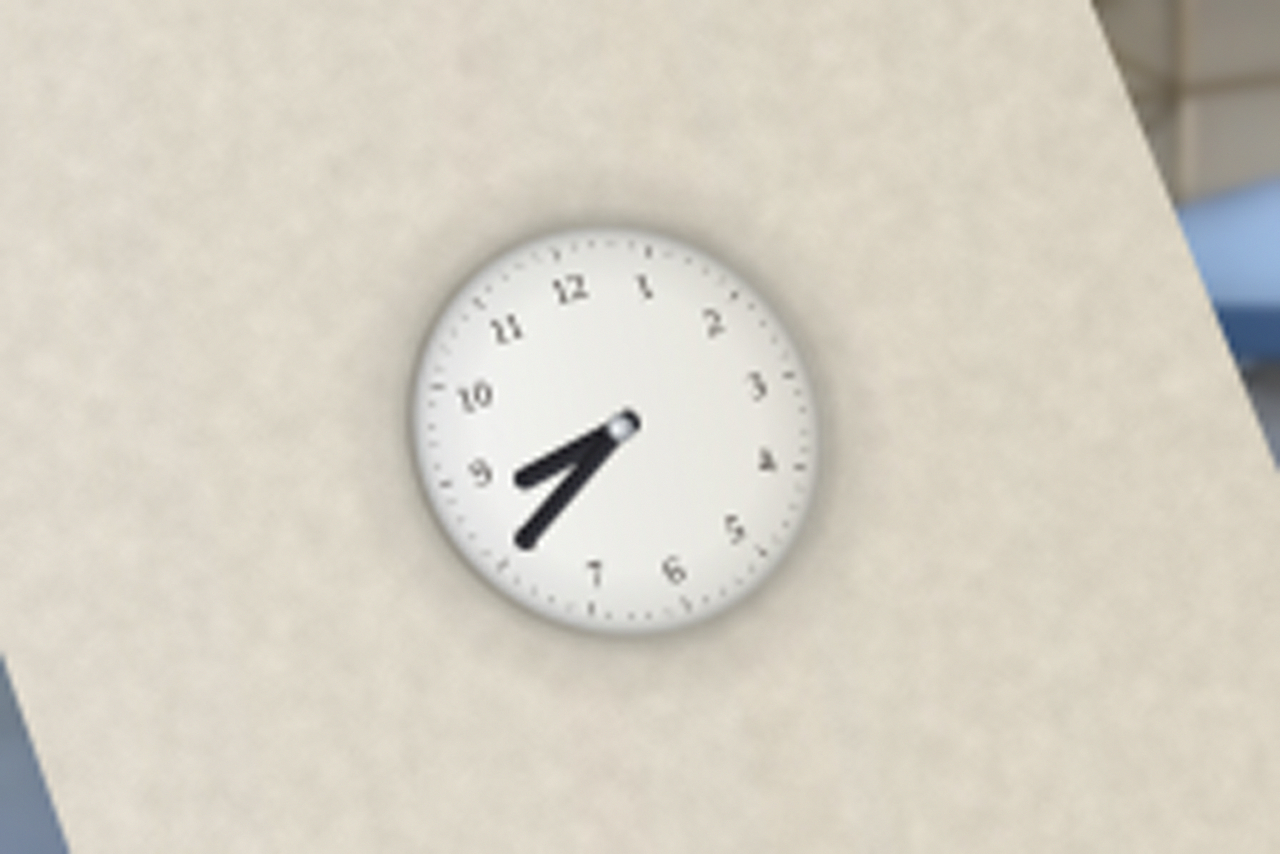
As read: 8:40
